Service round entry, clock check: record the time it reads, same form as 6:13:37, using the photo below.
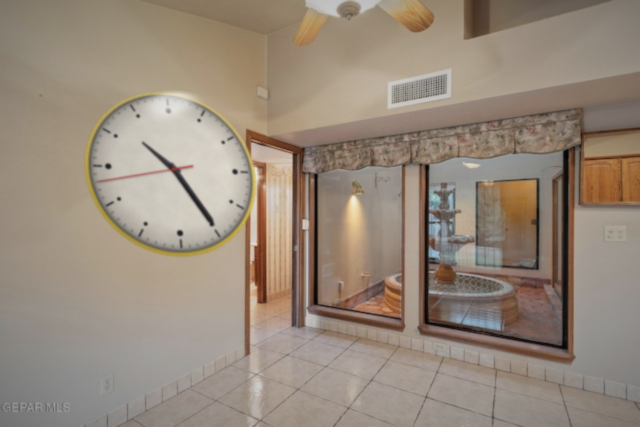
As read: 10:24:43
